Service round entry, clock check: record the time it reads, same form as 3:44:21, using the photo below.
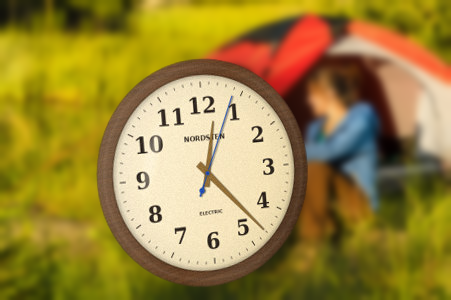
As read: 12:23:04
